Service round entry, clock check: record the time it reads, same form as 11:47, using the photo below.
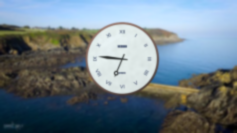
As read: 6:46
